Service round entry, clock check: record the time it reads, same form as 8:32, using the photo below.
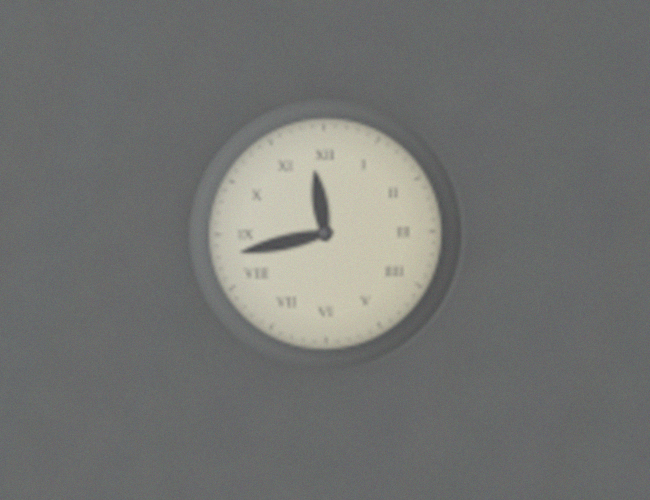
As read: 11:43
